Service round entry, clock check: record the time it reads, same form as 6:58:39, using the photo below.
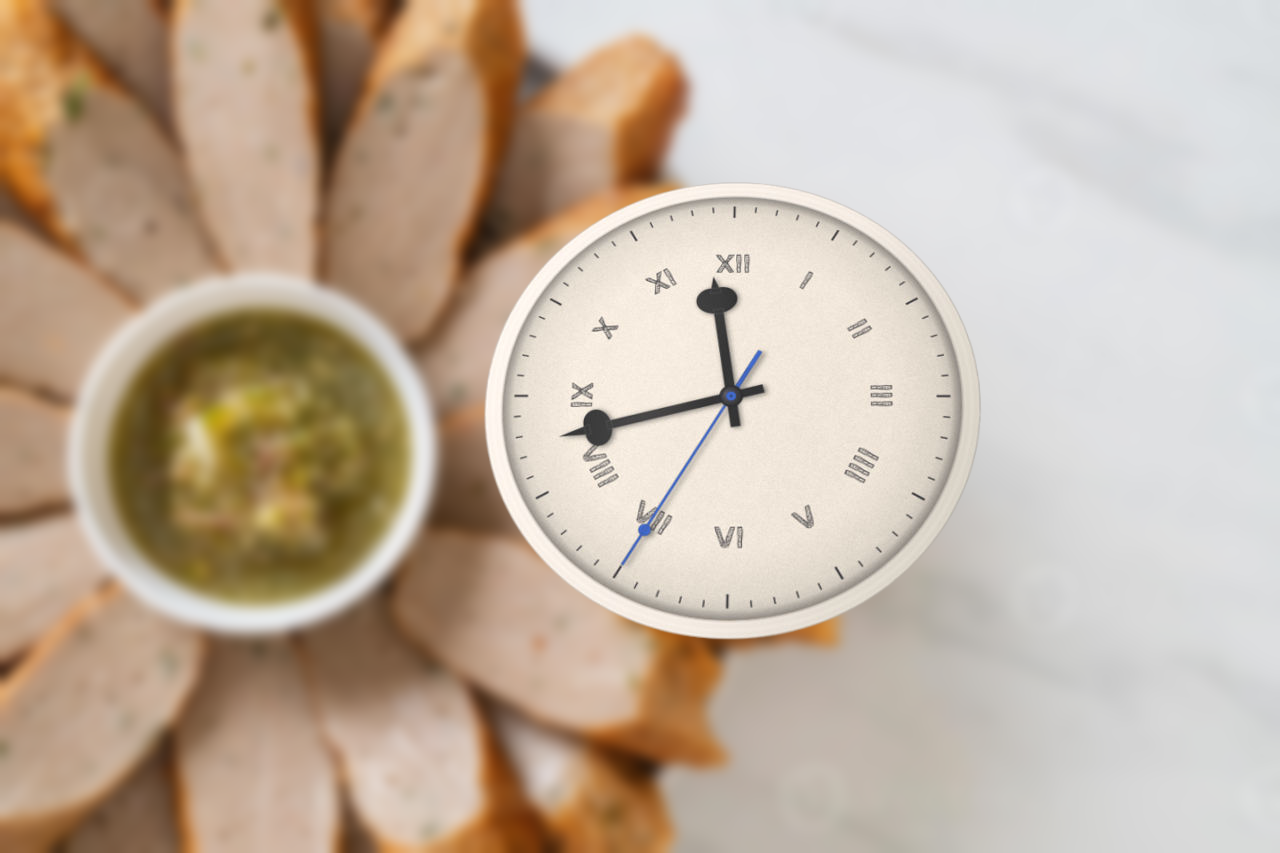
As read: 11:42:35
